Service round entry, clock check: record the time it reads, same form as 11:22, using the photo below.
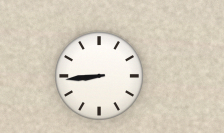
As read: 8:44
